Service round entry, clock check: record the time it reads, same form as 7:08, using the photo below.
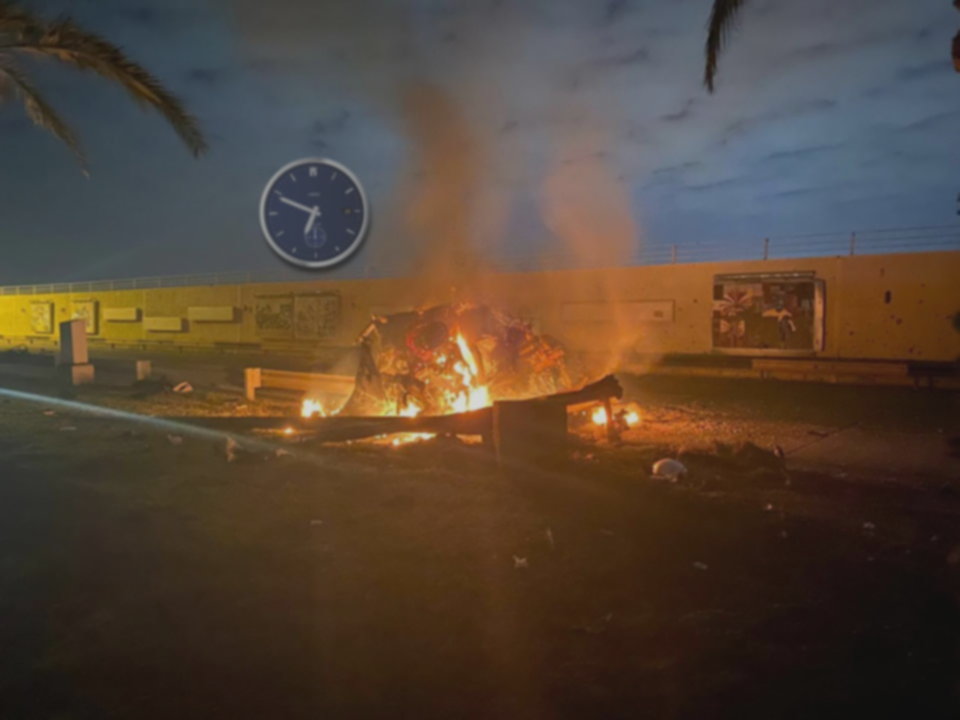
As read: 6:49
